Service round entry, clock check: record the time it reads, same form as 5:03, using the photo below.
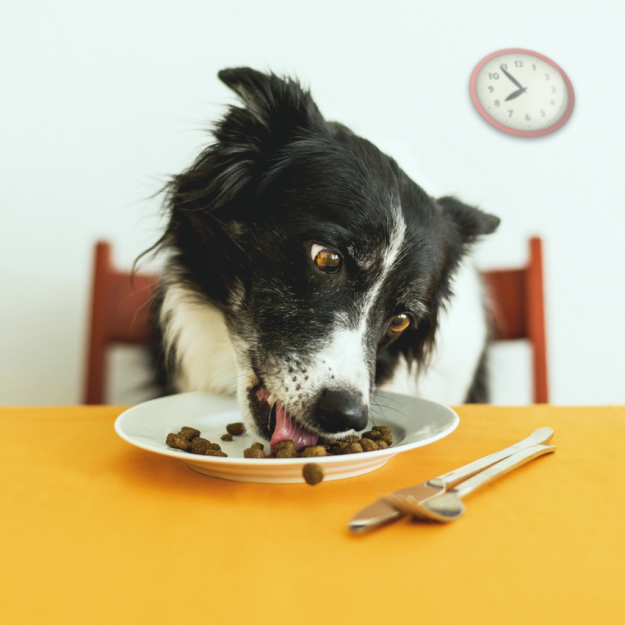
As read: 7:54
